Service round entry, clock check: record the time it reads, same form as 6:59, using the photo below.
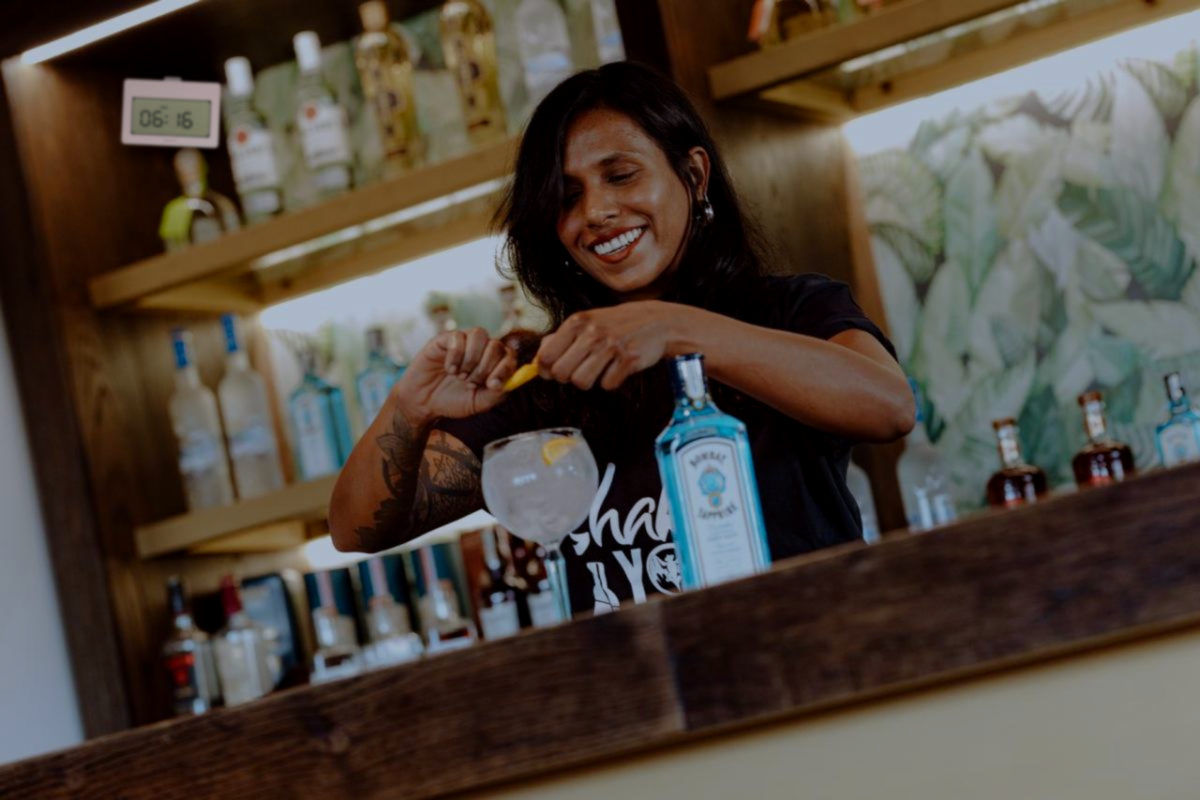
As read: 6:16
